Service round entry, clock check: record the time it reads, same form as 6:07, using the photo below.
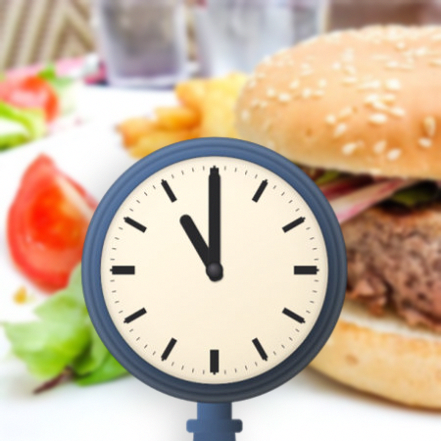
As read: 11:00
